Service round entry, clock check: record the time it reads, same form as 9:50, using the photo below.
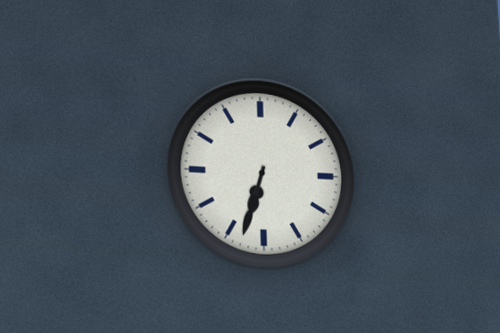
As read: 6:33
